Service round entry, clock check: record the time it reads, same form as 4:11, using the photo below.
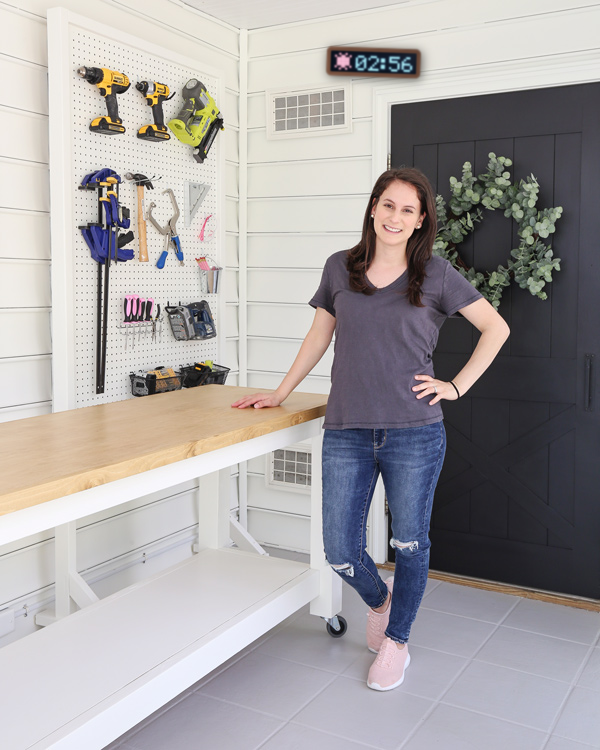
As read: 2:56
